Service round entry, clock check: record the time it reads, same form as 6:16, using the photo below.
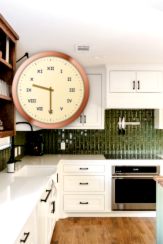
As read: 9:30
